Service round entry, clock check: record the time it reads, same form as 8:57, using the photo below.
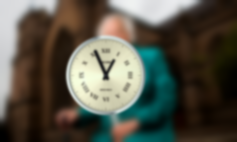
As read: 12:56
